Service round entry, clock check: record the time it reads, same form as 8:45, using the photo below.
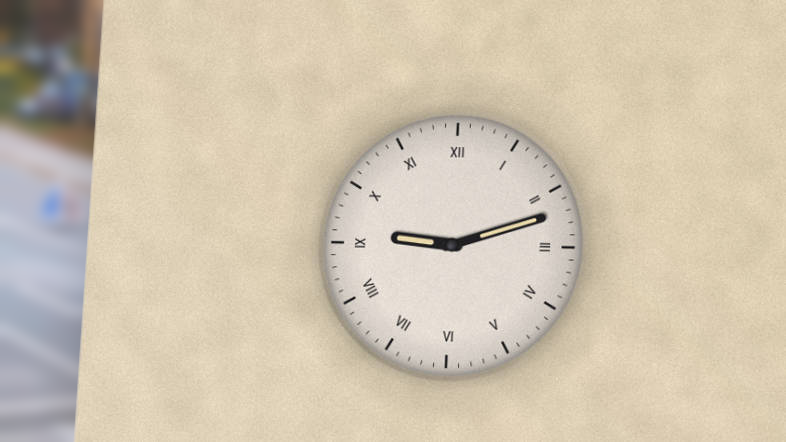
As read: 9:12
